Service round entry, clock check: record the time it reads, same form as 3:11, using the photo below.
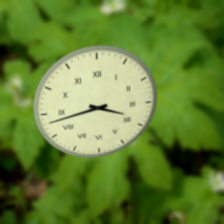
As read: 3:43
